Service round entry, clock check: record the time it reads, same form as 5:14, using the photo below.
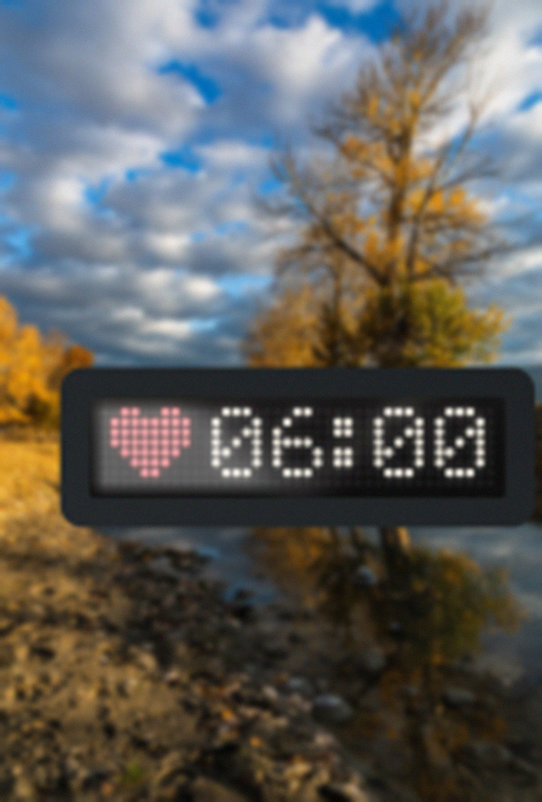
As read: 6:00
